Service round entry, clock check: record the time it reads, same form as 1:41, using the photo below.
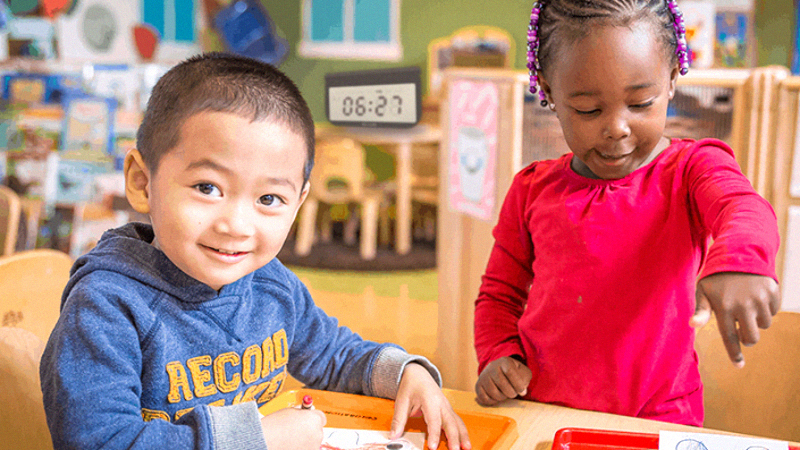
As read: 6:27
